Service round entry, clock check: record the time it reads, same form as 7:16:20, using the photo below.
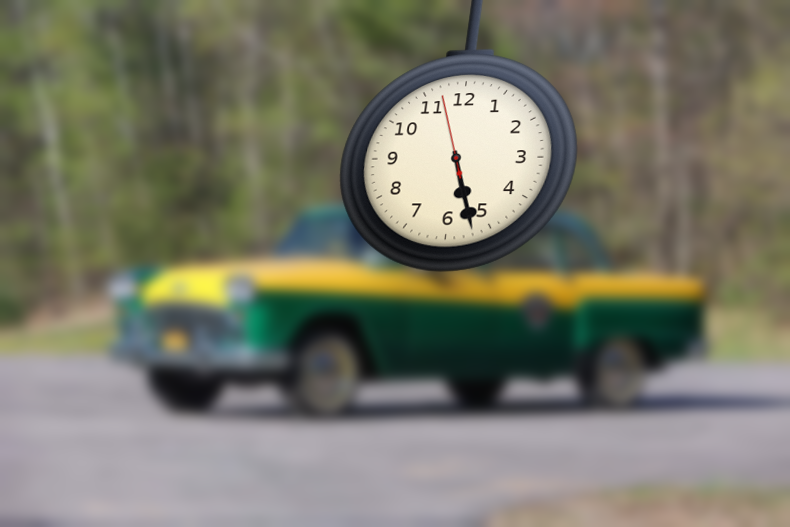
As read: 5:26:57
